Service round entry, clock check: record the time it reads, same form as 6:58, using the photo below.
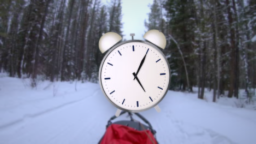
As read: 5:05
